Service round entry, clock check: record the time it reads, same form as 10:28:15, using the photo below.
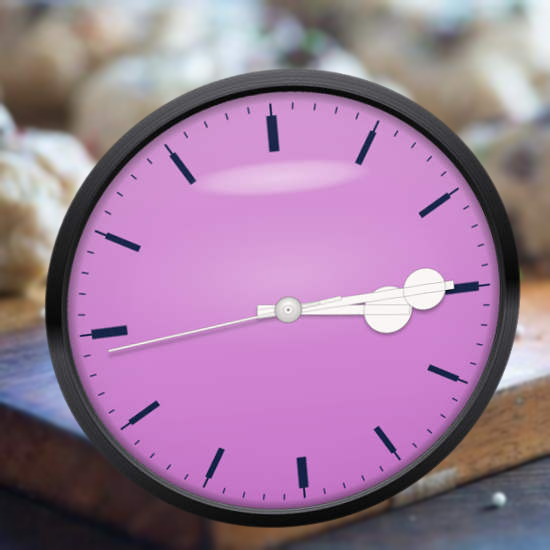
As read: 3:14:44
